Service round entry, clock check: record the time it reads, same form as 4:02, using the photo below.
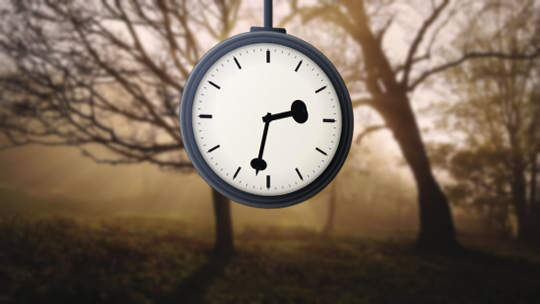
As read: 2:32
